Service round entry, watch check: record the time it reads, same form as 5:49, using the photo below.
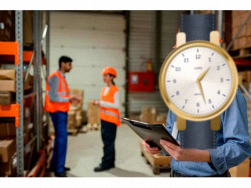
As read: 1:27
